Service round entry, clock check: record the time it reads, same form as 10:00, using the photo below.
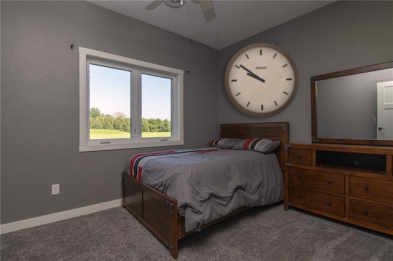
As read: 9:51
